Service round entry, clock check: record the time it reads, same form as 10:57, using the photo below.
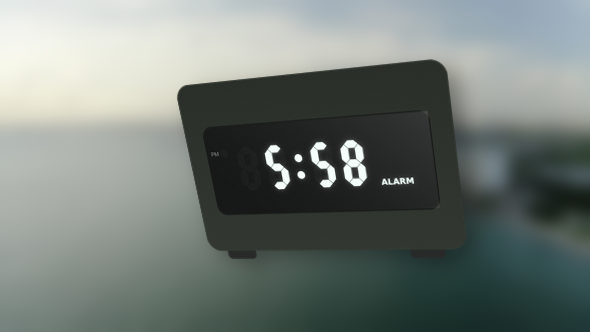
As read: 5:58
